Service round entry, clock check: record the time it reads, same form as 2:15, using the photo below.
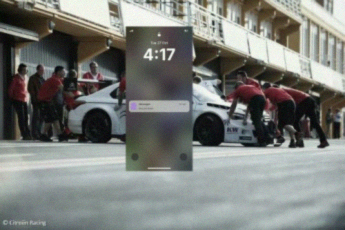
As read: 4:17
